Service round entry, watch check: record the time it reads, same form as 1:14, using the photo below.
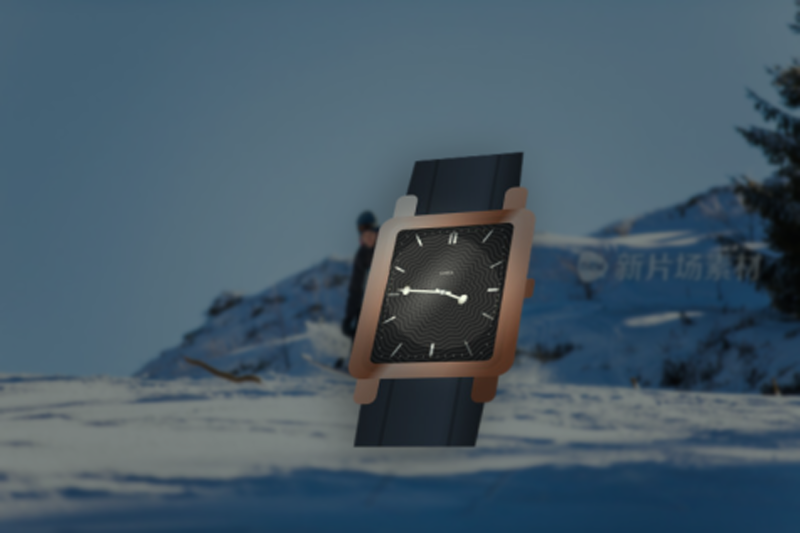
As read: 3:46
